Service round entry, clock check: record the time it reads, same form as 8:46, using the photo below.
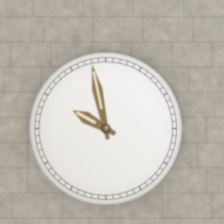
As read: 9:58
